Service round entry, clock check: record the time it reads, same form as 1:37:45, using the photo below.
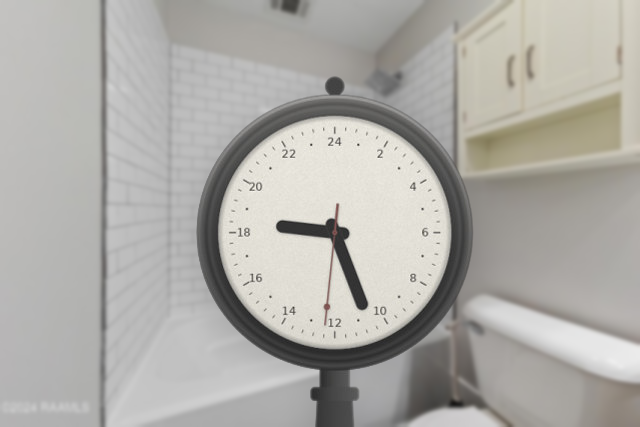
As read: 18:26:31
